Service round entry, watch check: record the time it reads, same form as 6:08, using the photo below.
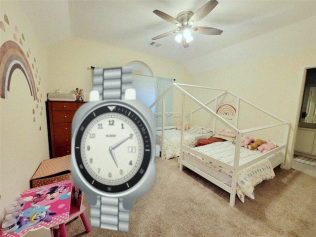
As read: 5:10
